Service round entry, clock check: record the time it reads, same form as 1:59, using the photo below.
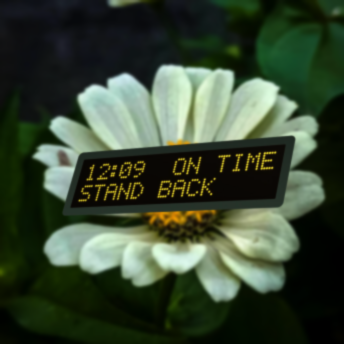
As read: 12:09
